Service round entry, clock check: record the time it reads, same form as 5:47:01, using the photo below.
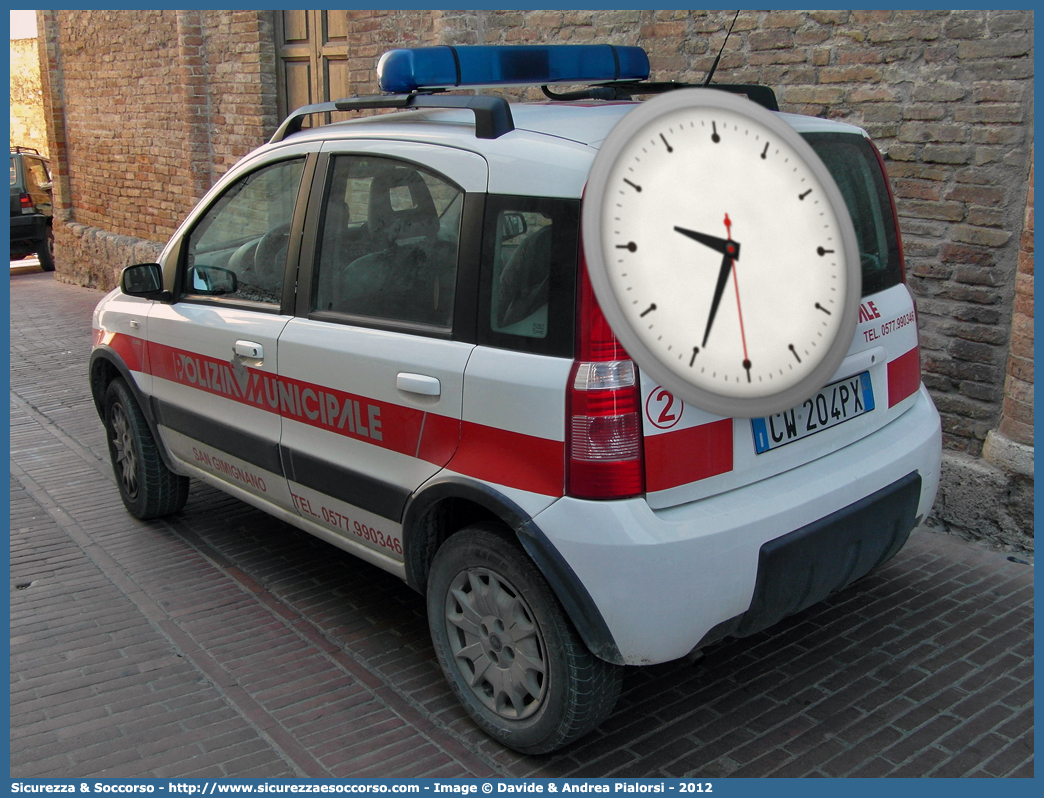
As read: 9:34:30
